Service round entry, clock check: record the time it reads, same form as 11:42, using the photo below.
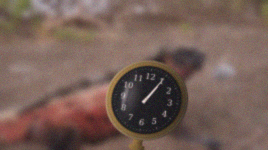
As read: 1:05
